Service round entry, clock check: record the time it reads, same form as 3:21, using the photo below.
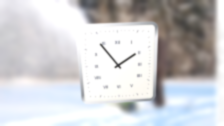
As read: 1:54
